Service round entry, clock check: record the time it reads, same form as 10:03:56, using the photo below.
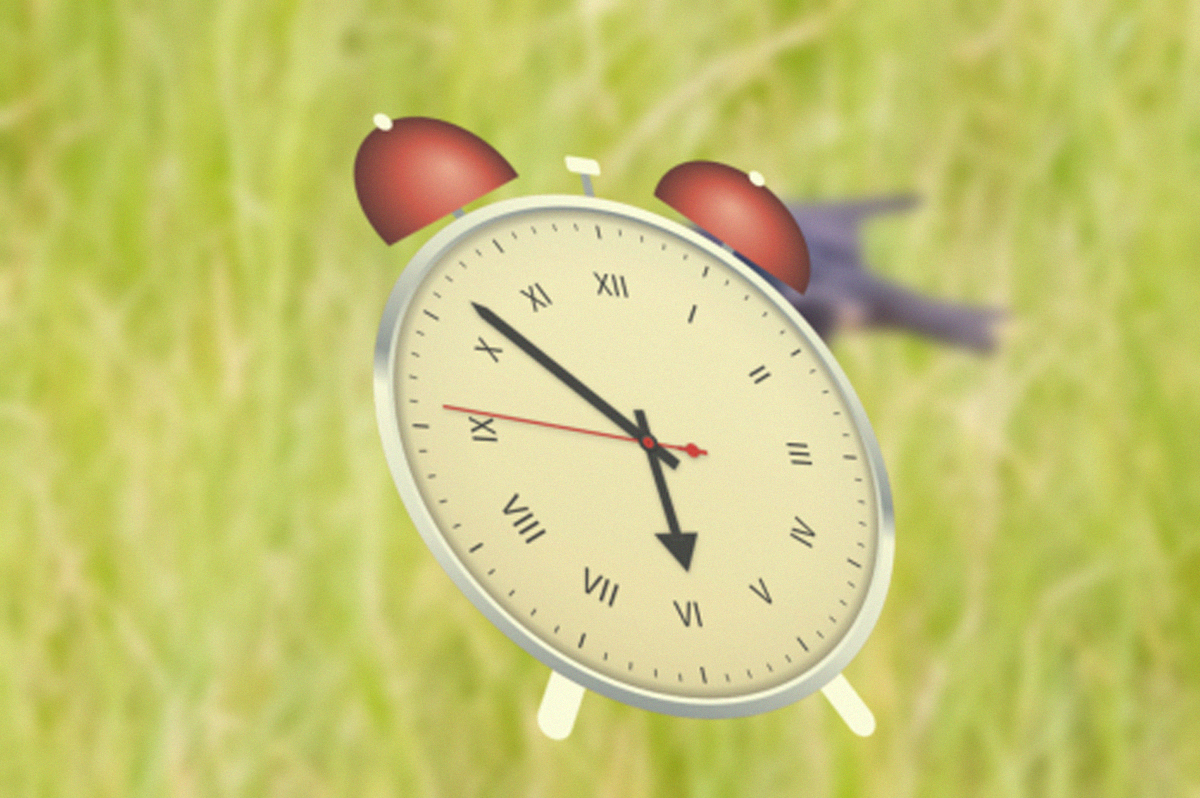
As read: 5:51:46
